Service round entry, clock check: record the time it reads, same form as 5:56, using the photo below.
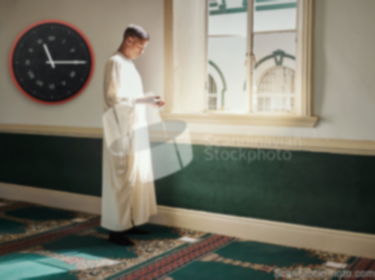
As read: 11:15
